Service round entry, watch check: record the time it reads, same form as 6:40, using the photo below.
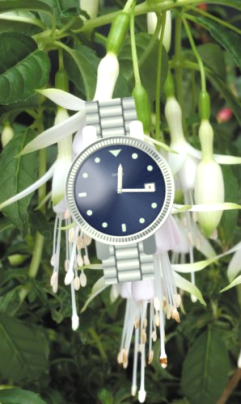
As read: 12:16
